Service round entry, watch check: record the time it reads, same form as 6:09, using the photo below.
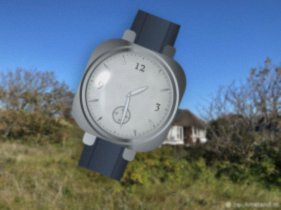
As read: 1:29
